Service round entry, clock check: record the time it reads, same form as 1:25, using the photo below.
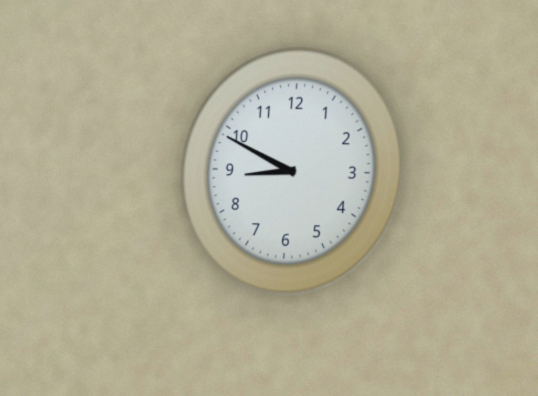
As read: 8:49
